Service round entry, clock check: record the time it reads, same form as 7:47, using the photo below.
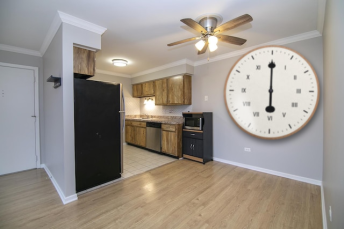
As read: 6:00
